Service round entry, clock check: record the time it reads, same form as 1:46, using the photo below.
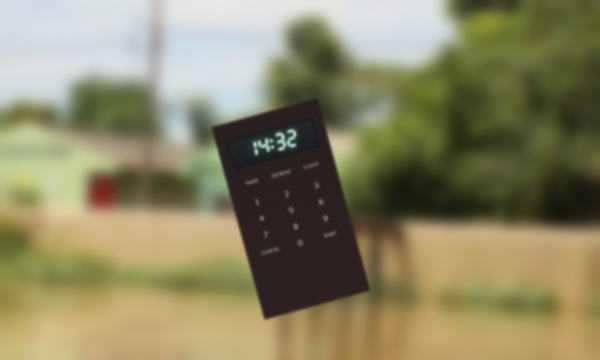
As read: 14:32
